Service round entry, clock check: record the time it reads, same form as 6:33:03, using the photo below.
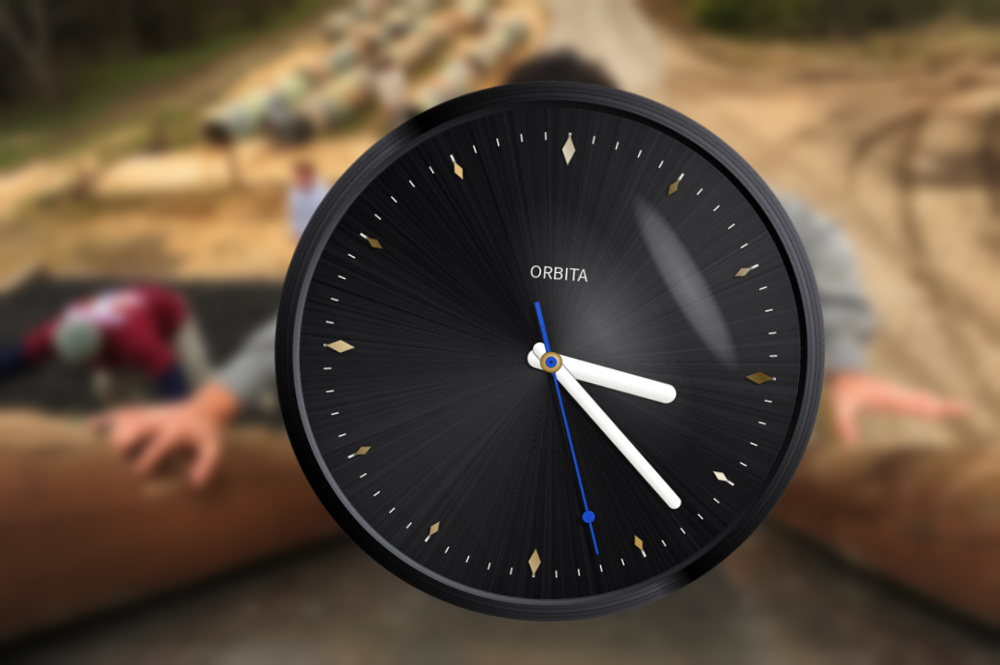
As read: 3:22:27
